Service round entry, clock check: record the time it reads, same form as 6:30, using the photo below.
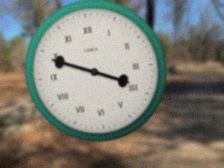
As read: 3:49
